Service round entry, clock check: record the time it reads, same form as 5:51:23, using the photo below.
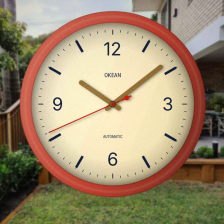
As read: 10:08:41
